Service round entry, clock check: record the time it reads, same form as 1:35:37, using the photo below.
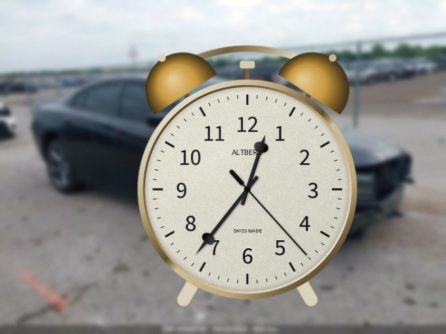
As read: 12:36:23
